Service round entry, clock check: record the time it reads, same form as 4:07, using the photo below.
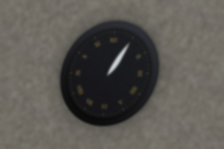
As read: 1:05
